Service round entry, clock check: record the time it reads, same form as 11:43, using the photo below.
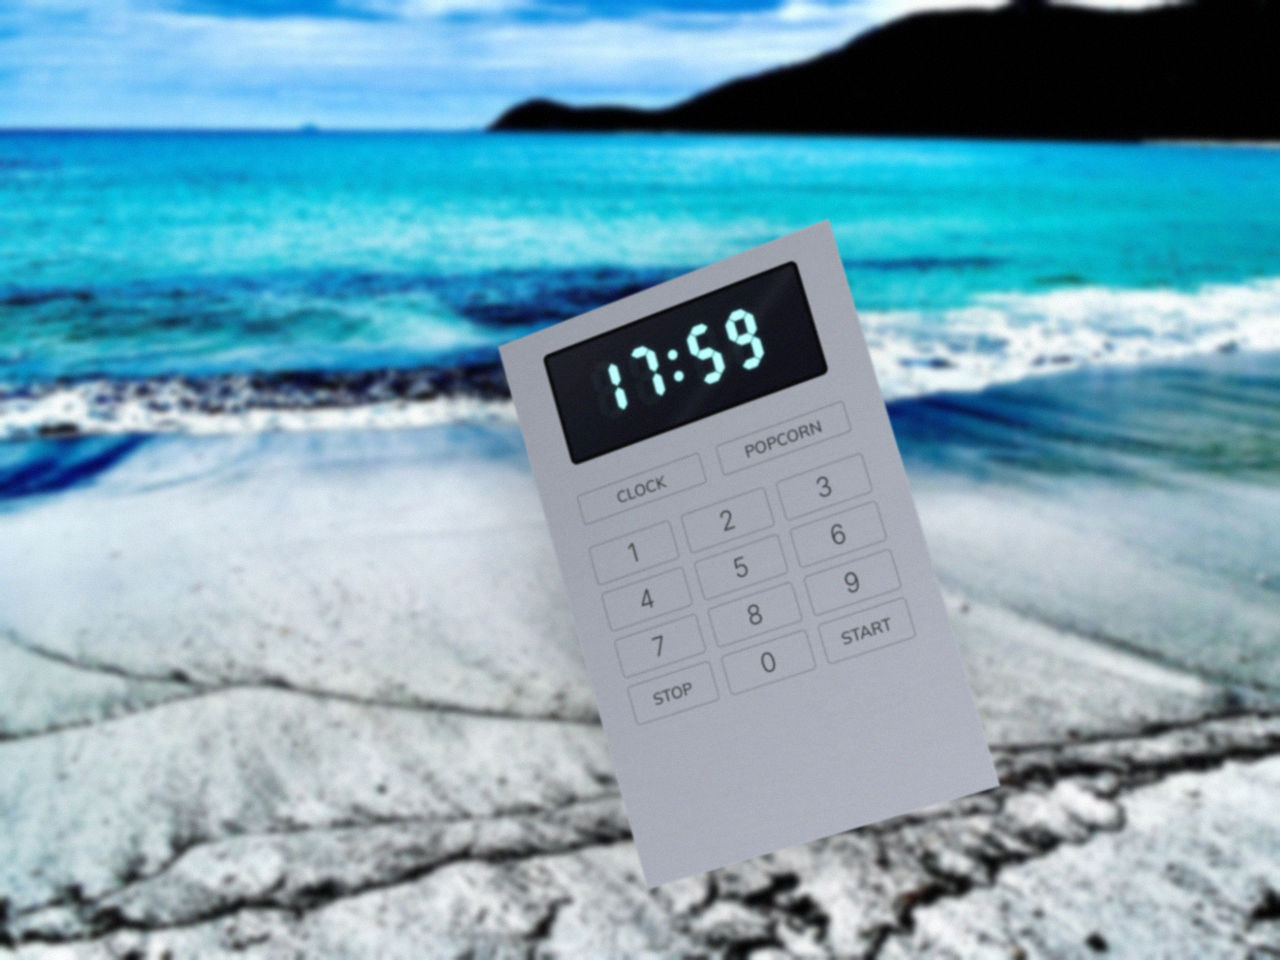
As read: 17:59
